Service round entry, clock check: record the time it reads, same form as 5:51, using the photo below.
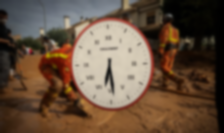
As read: 6:29
